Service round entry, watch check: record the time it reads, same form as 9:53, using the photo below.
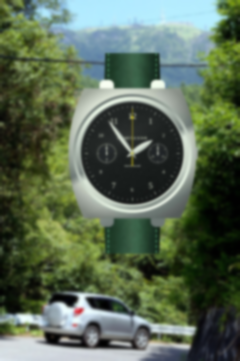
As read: 1:54
